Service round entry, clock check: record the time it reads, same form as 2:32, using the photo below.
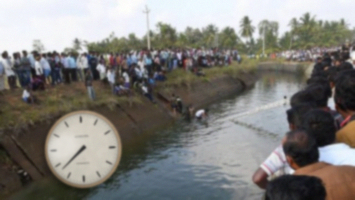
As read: 7:38
